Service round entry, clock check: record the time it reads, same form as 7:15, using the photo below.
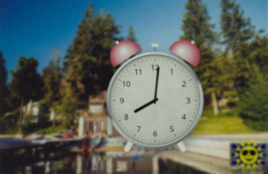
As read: 8:01
